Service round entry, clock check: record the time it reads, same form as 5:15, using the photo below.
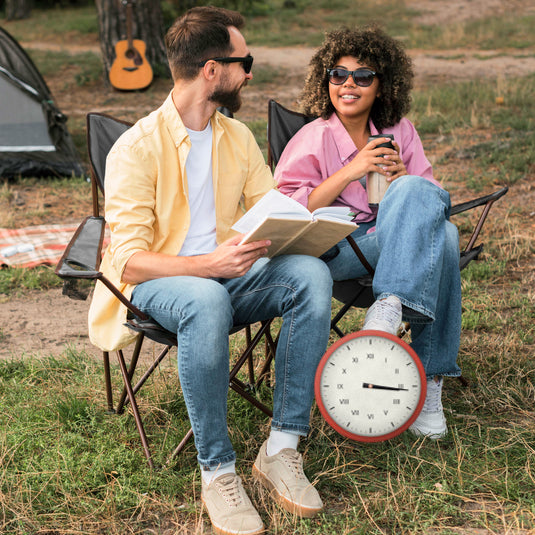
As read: 3:16
